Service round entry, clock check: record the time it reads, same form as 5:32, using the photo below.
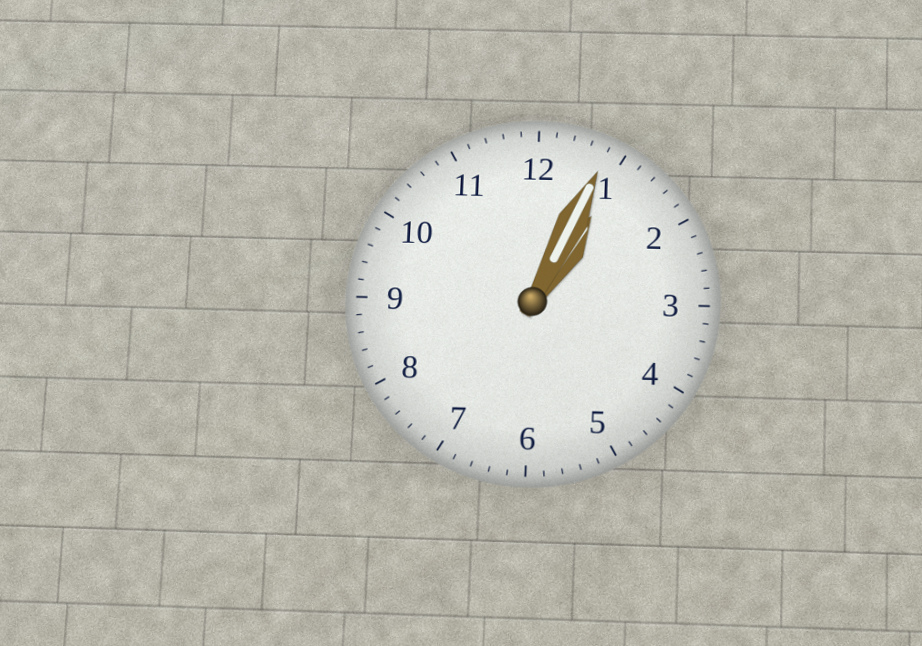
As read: 1:04
